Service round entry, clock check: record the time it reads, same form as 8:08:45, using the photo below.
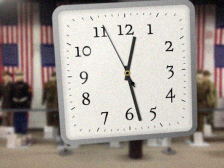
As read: 12:27:56
